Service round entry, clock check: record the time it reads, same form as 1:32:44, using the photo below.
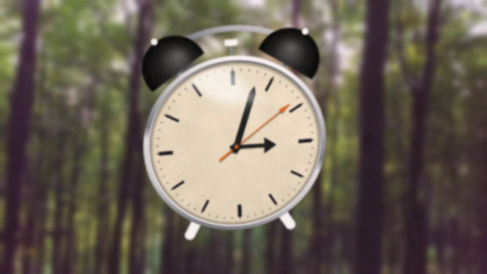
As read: 3:03:09
